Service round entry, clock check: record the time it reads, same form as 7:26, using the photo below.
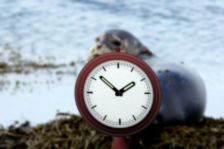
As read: 1:52
